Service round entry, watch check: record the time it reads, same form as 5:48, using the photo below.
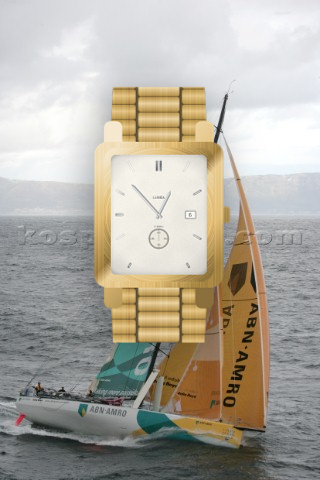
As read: 12:53
